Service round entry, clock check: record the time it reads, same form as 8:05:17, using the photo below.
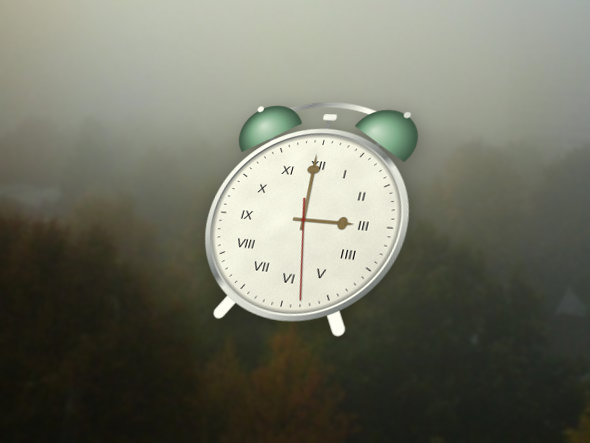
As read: 2:59:28
